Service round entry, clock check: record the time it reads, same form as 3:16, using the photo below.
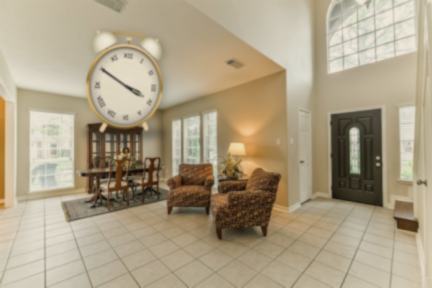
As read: 3:50
